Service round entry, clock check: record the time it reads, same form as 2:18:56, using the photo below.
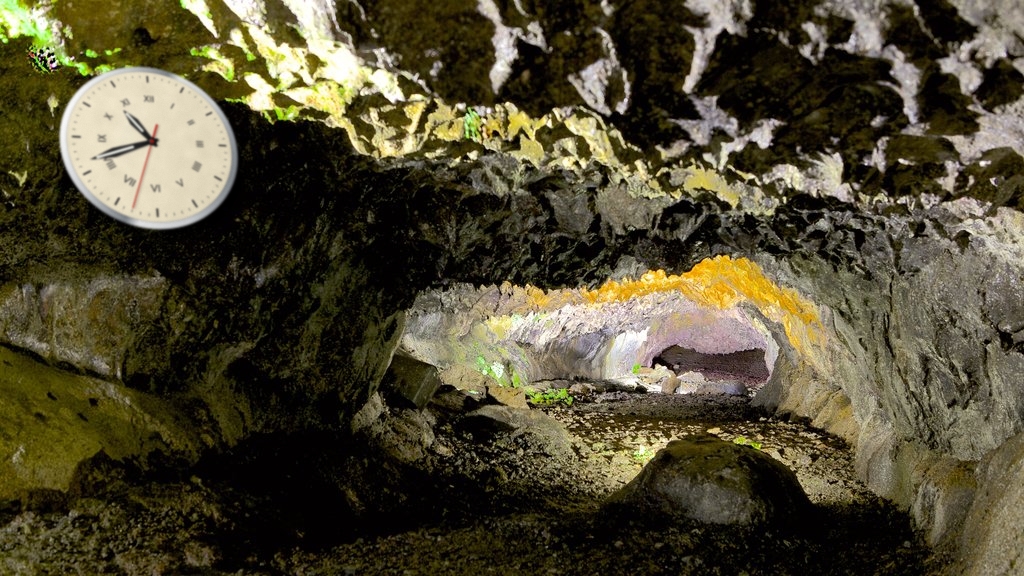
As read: 10:41:33
